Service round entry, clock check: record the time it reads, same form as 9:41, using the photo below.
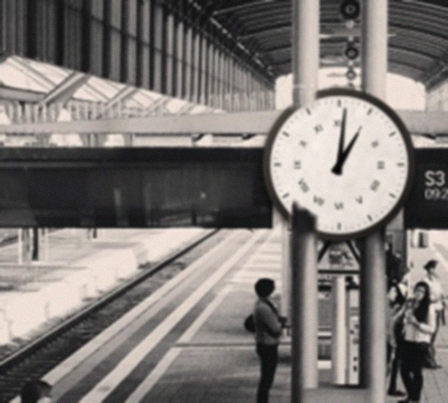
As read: 1:01
